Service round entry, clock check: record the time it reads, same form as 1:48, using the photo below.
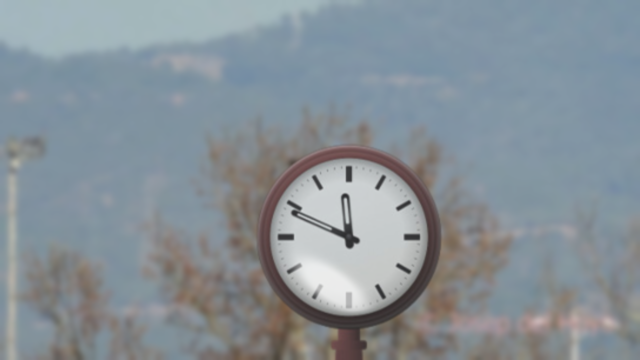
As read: 11:49
